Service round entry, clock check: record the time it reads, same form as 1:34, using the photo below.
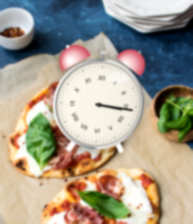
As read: 3:16
